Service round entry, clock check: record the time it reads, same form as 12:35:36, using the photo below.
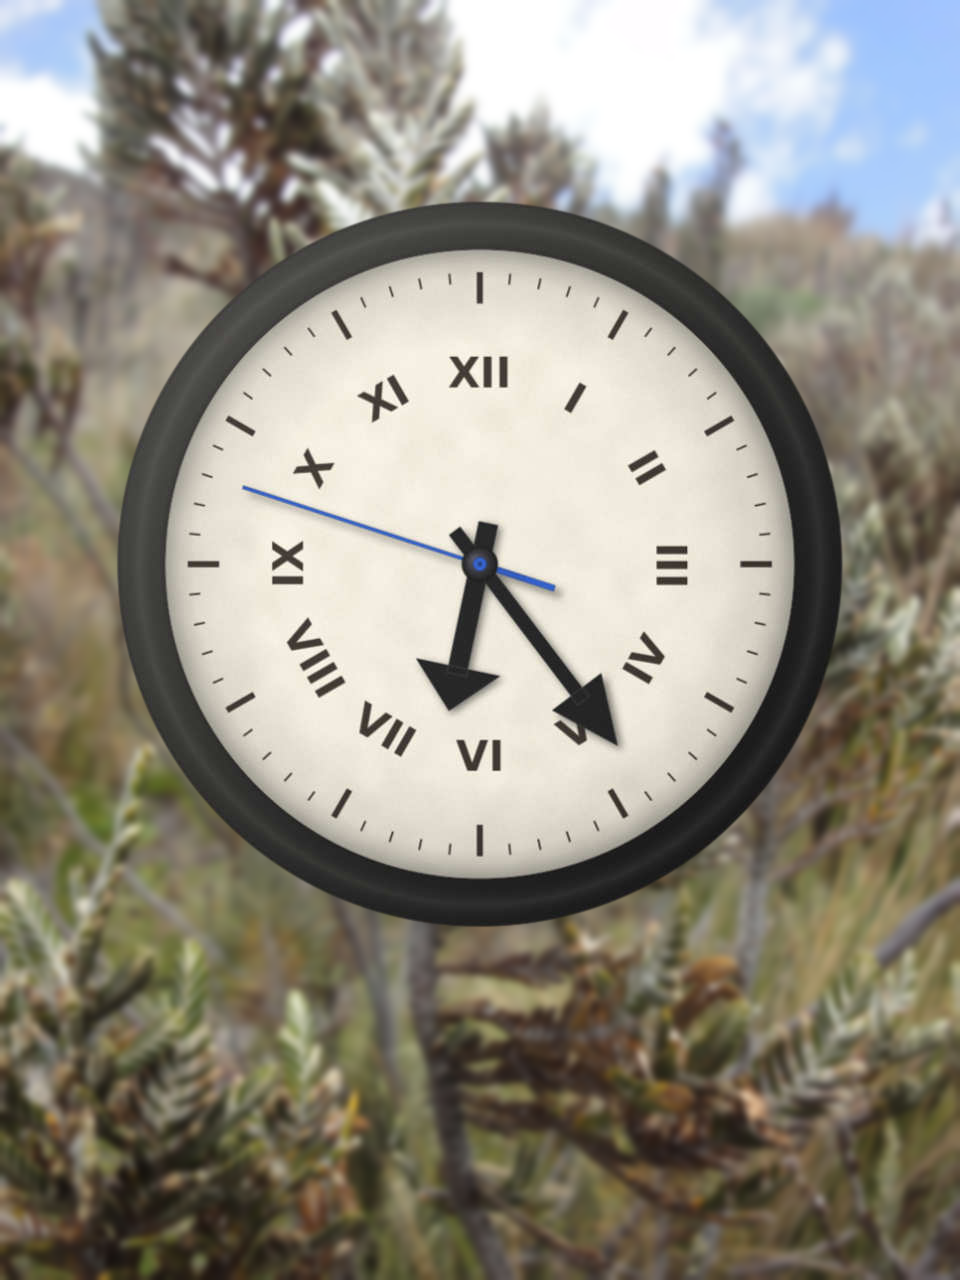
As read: 6:23:48
